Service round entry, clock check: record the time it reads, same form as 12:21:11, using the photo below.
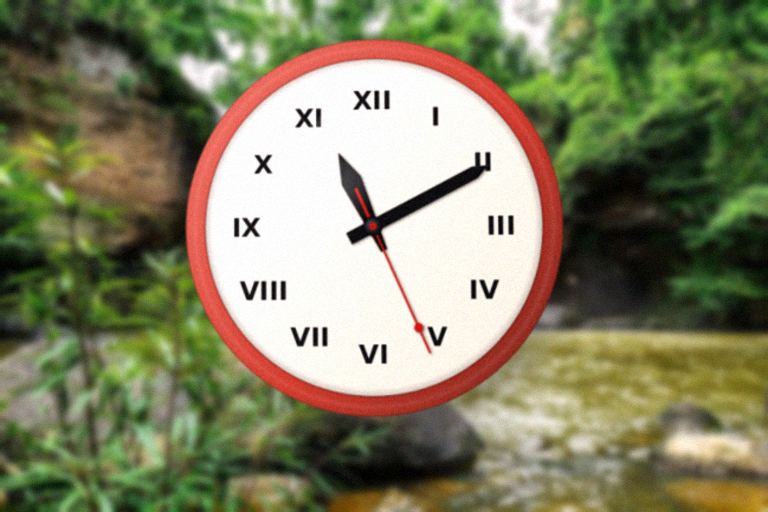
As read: 11:10:26
